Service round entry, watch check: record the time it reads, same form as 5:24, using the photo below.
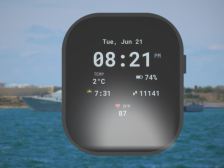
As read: 8:21
